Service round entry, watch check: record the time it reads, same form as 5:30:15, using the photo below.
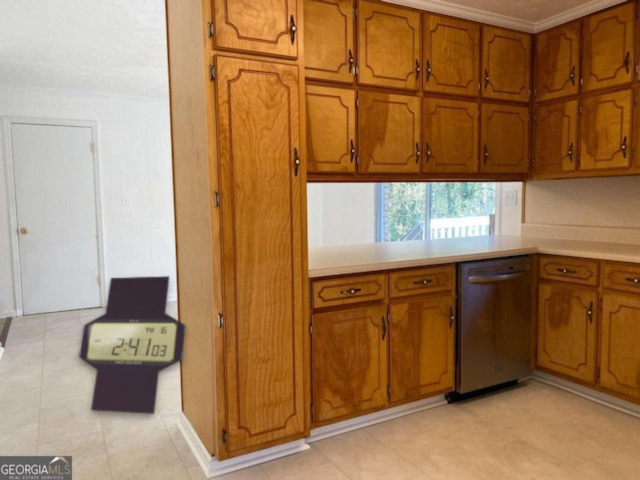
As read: 2:41:03
